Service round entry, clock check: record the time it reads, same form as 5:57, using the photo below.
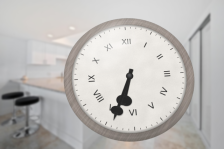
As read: 6:34
